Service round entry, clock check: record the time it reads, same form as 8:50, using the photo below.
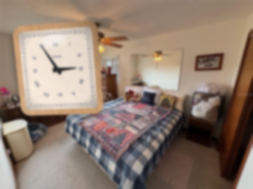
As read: 2:55
